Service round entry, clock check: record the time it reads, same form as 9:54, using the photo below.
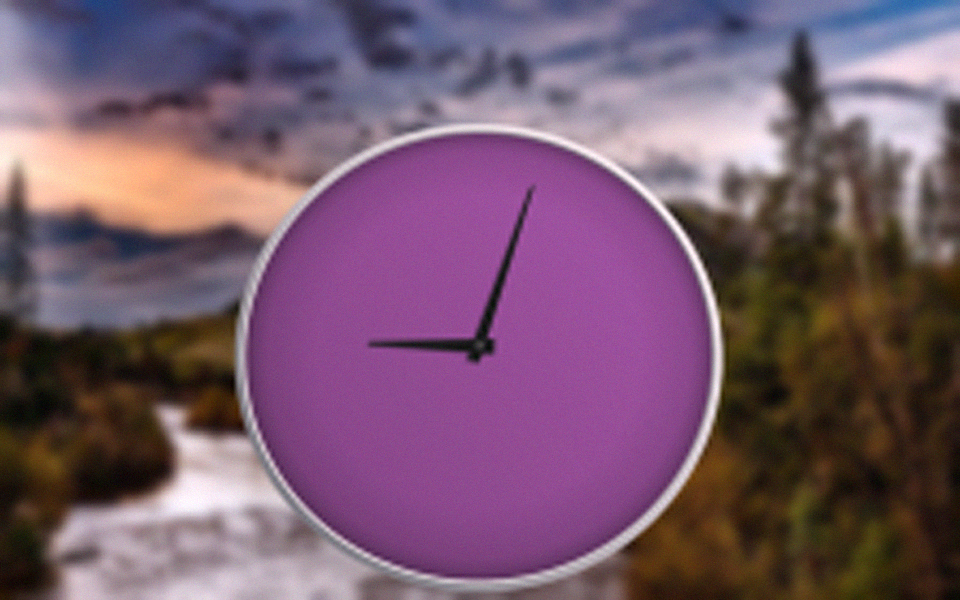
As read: 9:03
